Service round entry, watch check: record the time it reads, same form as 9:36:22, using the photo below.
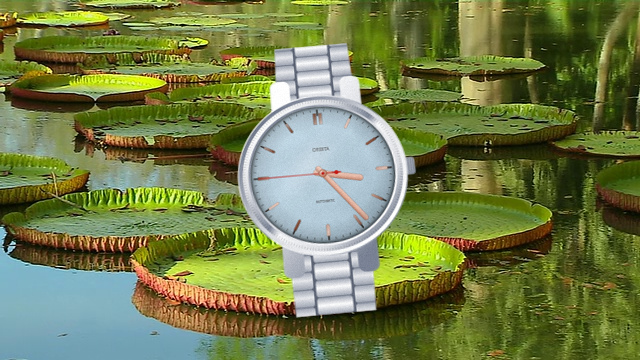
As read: 3:23:45
